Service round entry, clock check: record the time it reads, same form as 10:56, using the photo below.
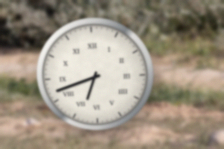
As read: 6:42
